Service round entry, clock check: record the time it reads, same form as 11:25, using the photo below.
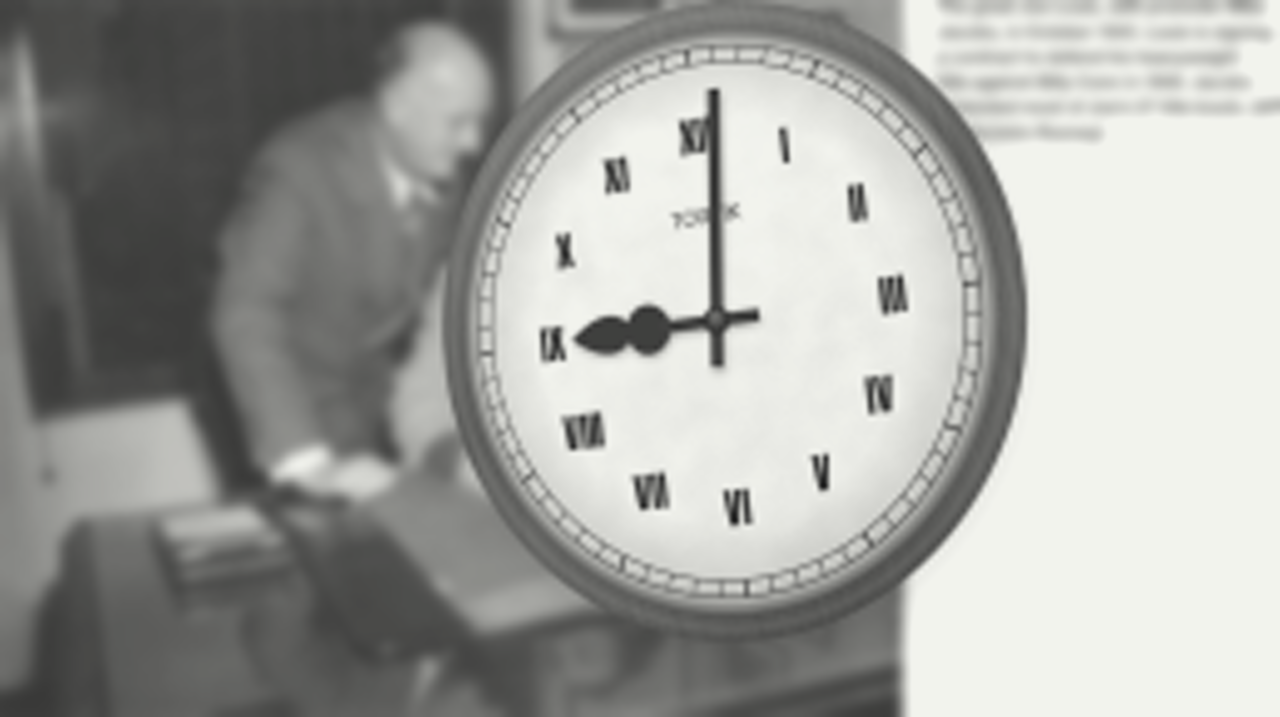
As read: 9:01
